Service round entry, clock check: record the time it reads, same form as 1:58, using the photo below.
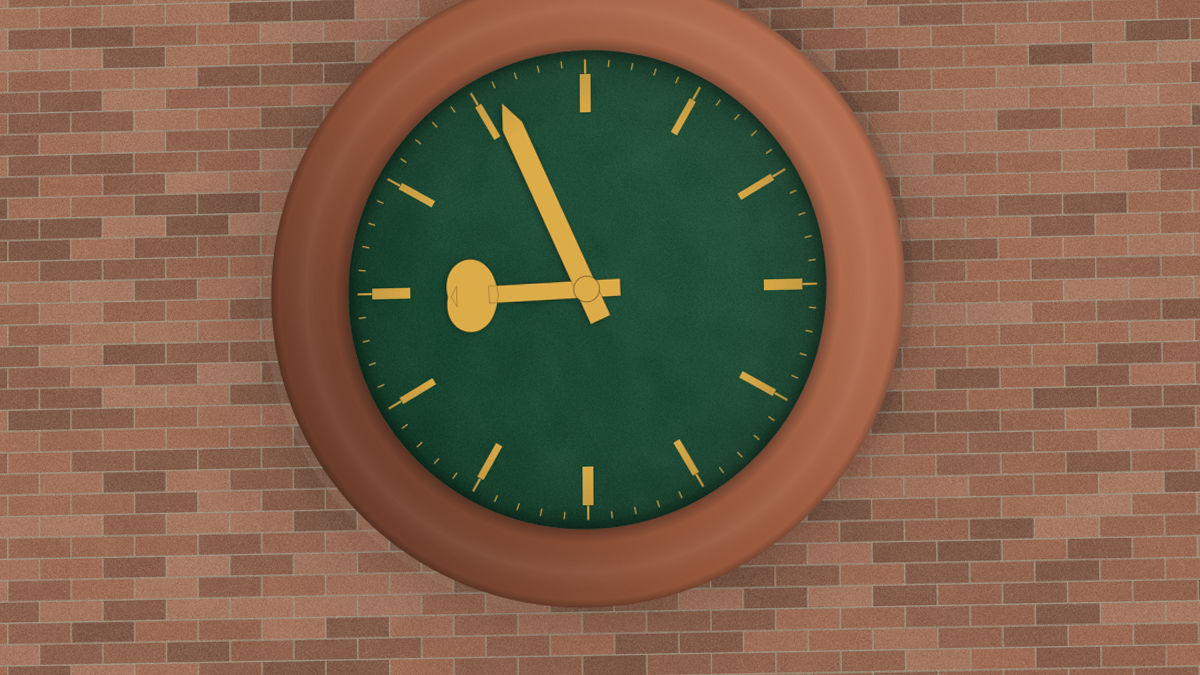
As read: 8:56
